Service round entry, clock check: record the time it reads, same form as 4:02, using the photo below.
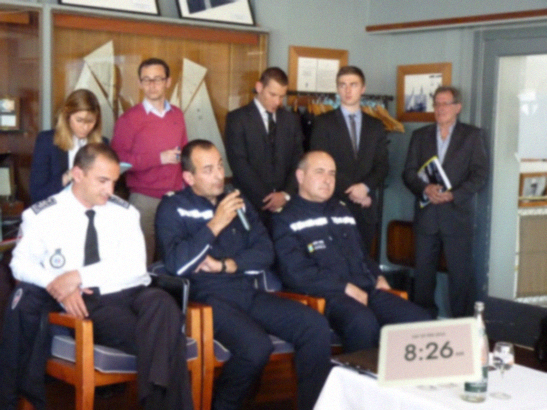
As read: 8:26
